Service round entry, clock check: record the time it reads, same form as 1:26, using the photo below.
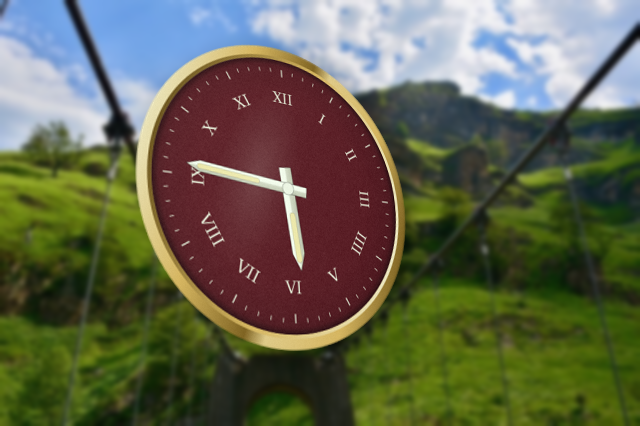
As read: 5:46
